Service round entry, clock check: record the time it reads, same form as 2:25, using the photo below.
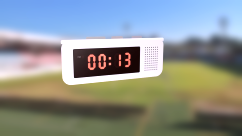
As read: 0:13
